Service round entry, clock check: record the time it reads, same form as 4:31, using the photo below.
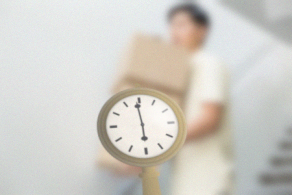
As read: 5:59
